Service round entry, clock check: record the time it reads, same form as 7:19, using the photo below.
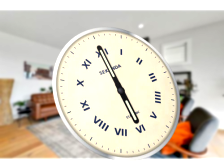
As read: 6:00
